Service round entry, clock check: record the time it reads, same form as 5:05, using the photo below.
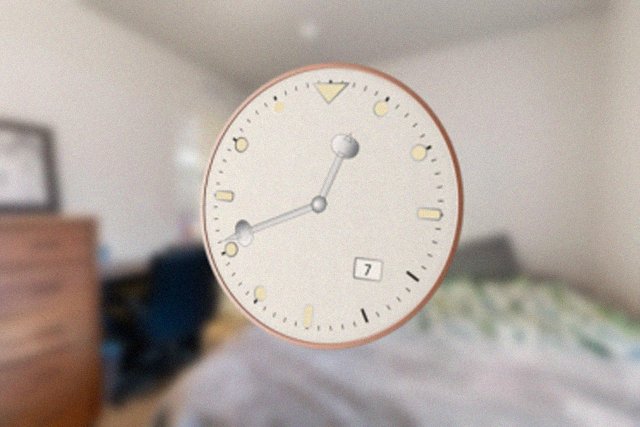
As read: 12:41
